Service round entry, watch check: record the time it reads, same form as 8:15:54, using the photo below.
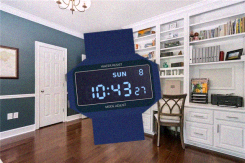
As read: 10:43:27
